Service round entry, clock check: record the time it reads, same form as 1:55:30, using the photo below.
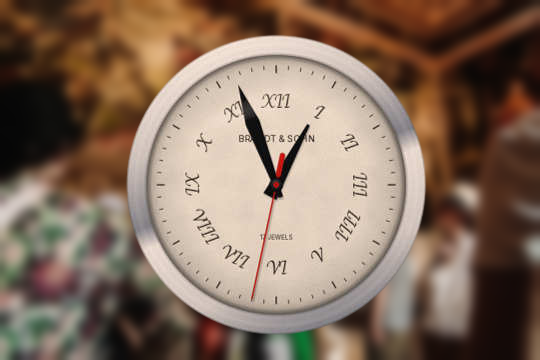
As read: 12:56:32
